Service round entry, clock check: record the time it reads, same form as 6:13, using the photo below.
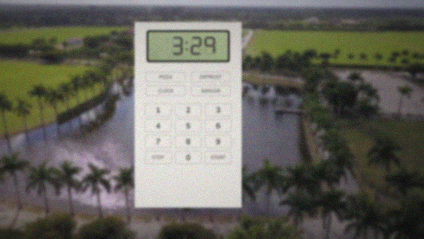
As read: 3:29
